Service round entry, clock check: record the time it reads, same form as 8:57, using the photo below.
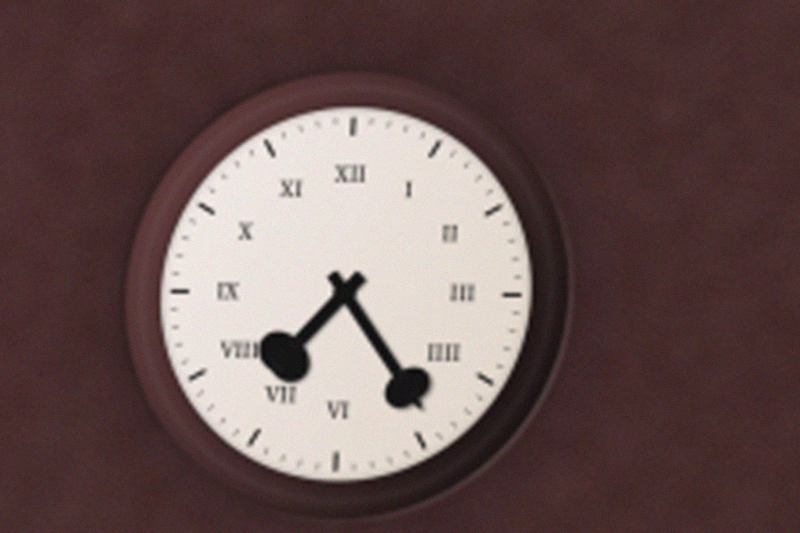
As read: 7:24
